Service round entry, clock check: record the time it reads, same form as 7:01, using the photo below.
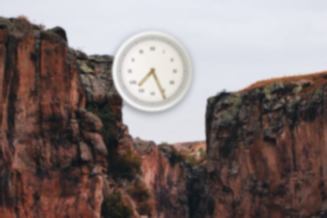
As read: 7:26
